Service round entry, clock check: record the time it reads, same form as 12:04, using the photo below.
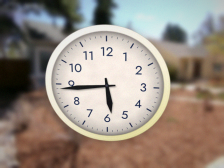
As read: 5:44
